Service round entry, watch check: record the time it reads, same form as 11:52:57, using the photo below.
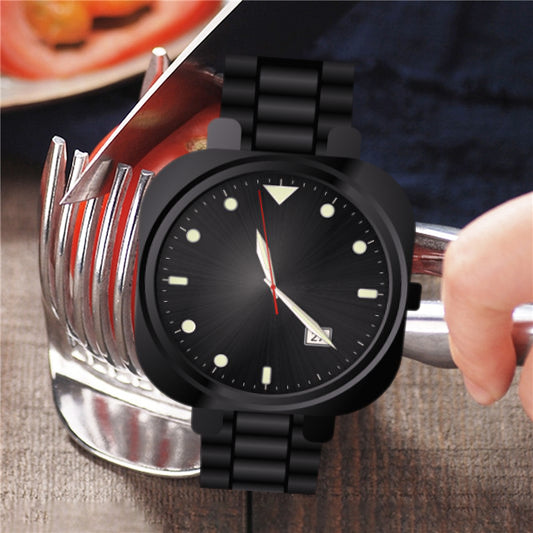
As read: 11:21:58
